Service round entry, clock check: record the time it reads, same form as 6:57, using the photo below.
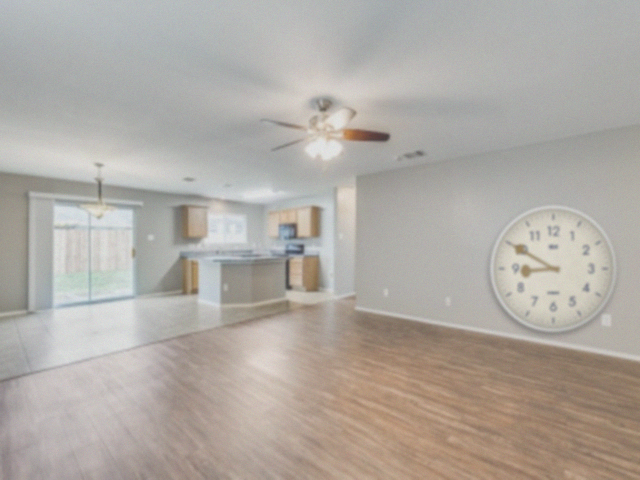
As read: 8:50
